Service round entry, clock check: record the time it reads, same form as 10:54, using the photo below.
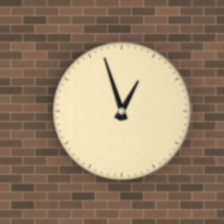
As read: 12:57
